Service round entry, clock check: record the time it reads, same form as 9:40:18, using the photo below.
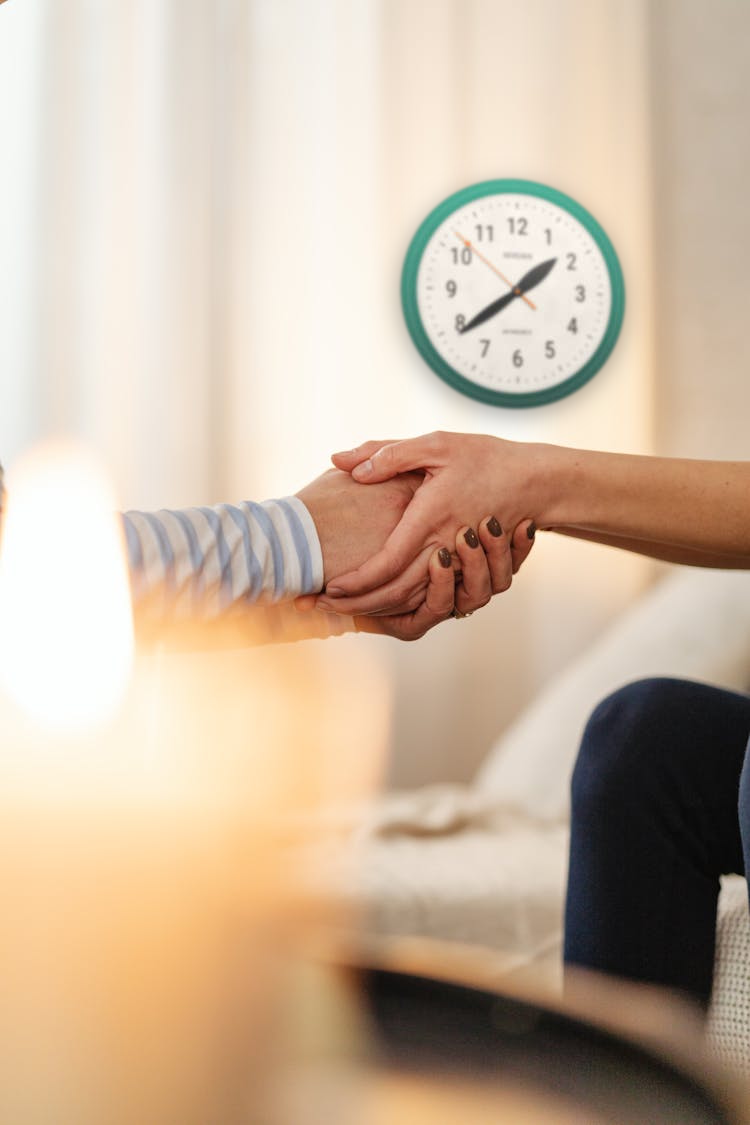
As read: 1:38:52
